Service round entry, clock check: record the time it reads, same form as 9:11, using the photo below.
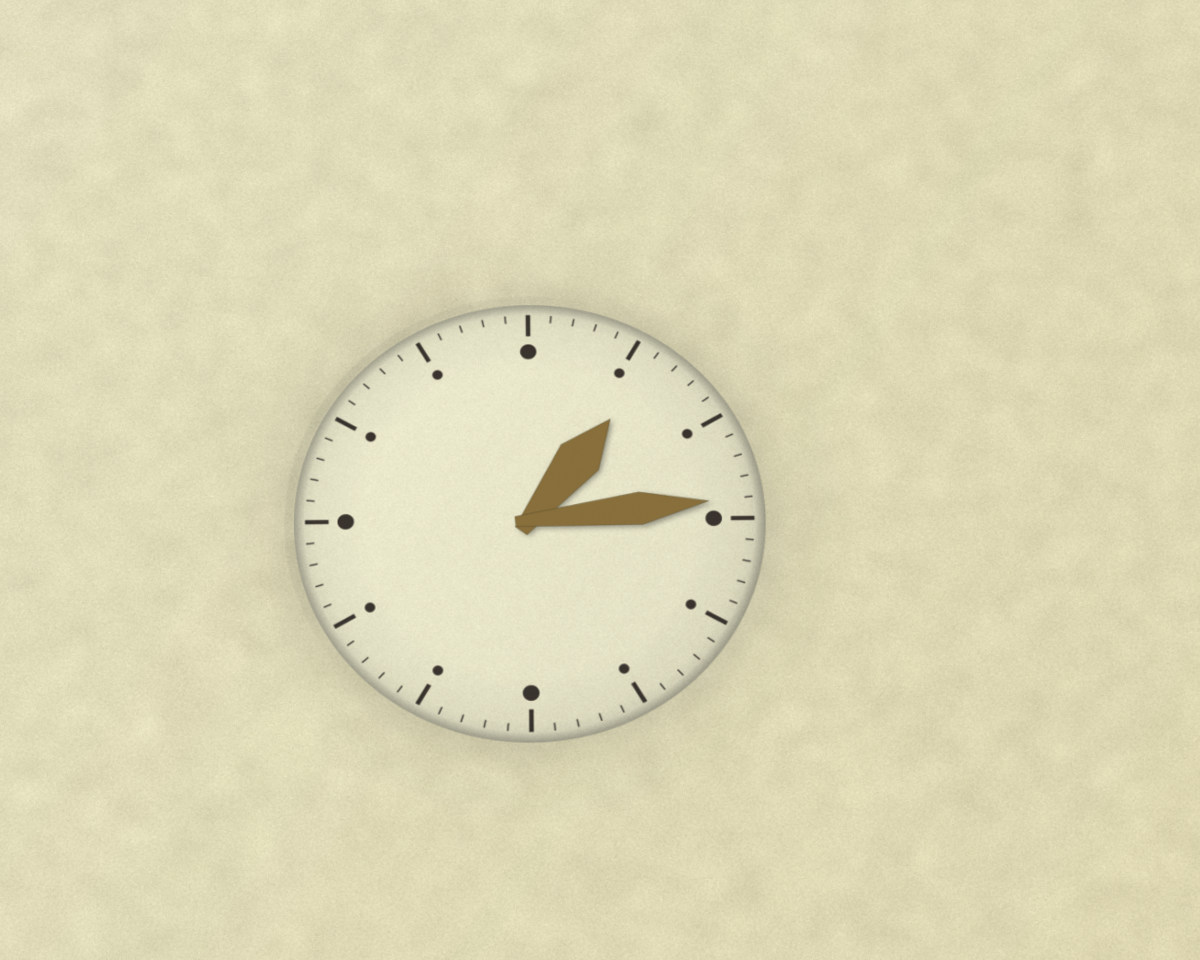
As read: 1:14
